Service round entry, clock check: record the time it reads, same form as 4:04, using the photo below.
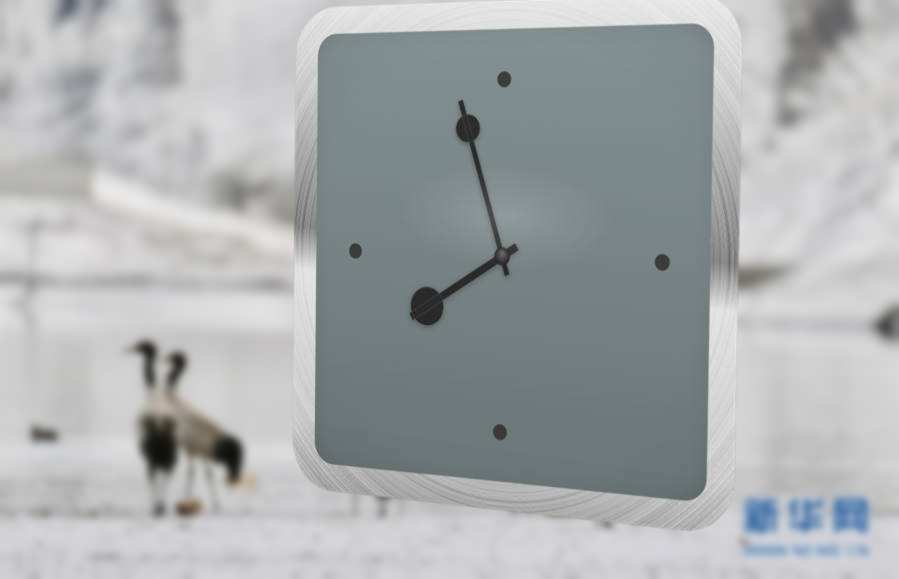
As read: 7:57
